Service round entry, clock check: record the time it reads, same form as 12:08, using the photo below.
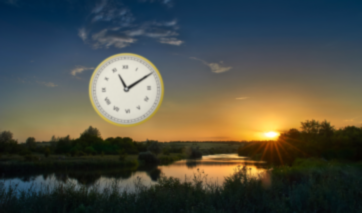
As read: 11:10
